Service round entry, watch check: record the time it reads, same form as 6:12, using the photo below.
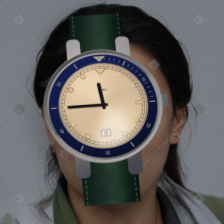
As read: 11:45
